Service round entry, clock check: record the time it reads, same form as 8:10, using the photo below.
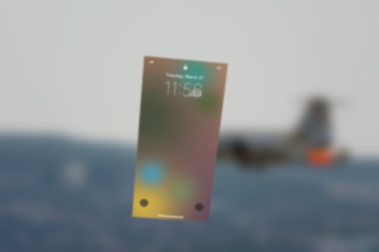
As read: 11:56
